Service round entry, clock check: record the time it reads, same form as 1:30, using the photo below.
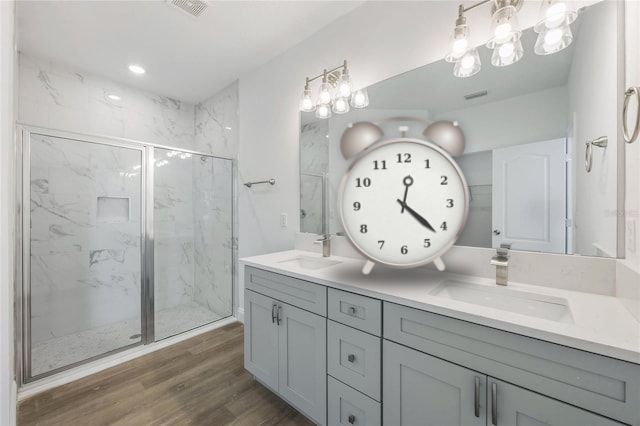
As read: 12:22
